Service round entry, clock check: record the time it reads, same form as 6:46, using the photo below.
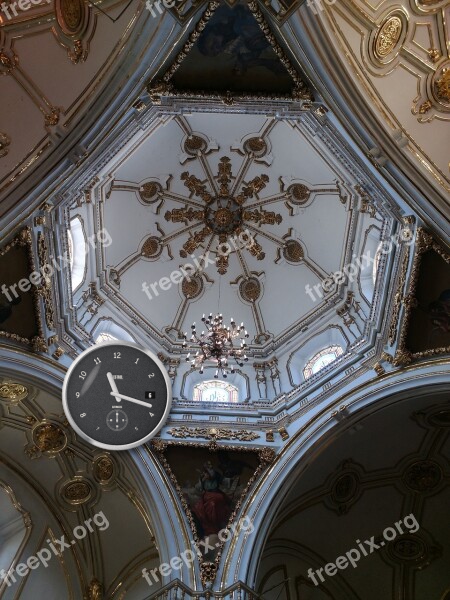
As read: 11:18
